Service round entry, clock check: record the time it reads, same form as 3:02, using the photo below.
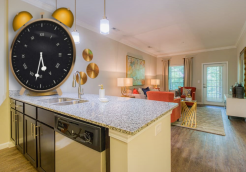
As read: 5:32
